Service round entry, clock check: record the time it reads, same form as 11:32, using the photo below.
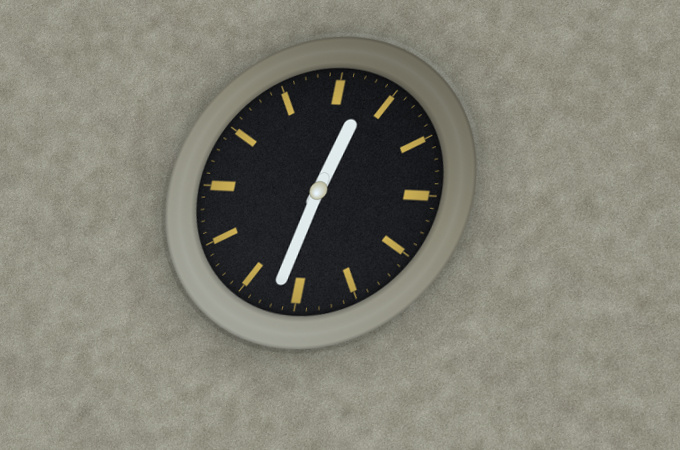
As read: 12:32
